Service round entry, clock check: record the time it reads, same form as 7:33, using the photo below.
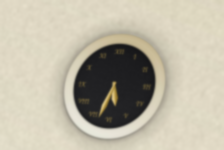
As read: 5:33
